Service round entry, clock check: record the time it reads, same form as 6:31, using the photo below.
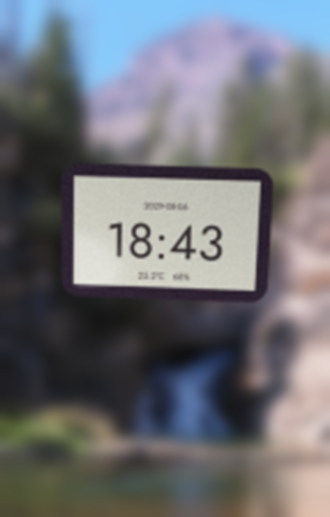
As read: 18:43
